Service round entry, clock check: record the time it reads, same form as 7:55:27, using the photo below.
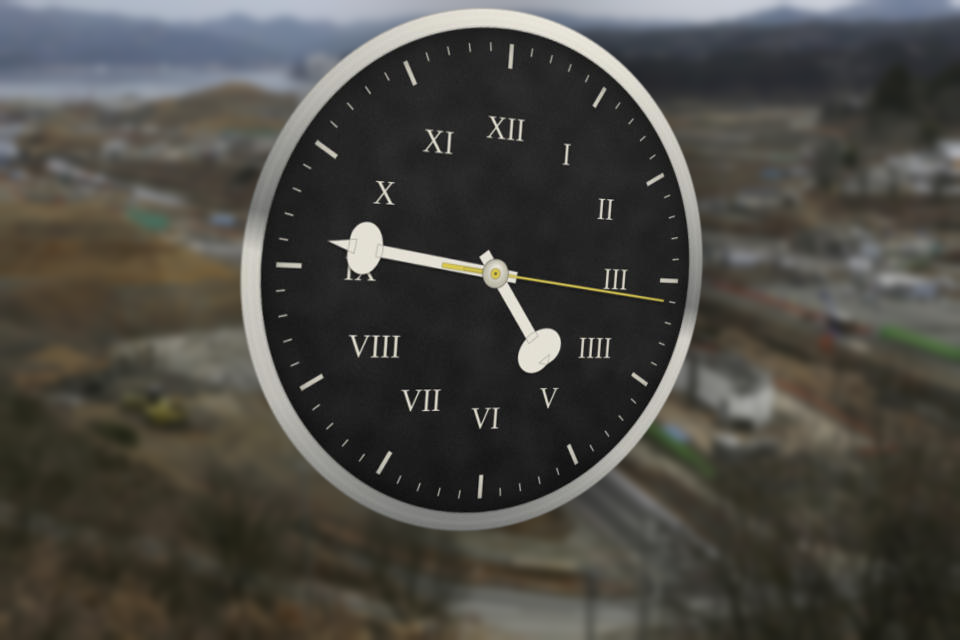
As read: 4:46:16
